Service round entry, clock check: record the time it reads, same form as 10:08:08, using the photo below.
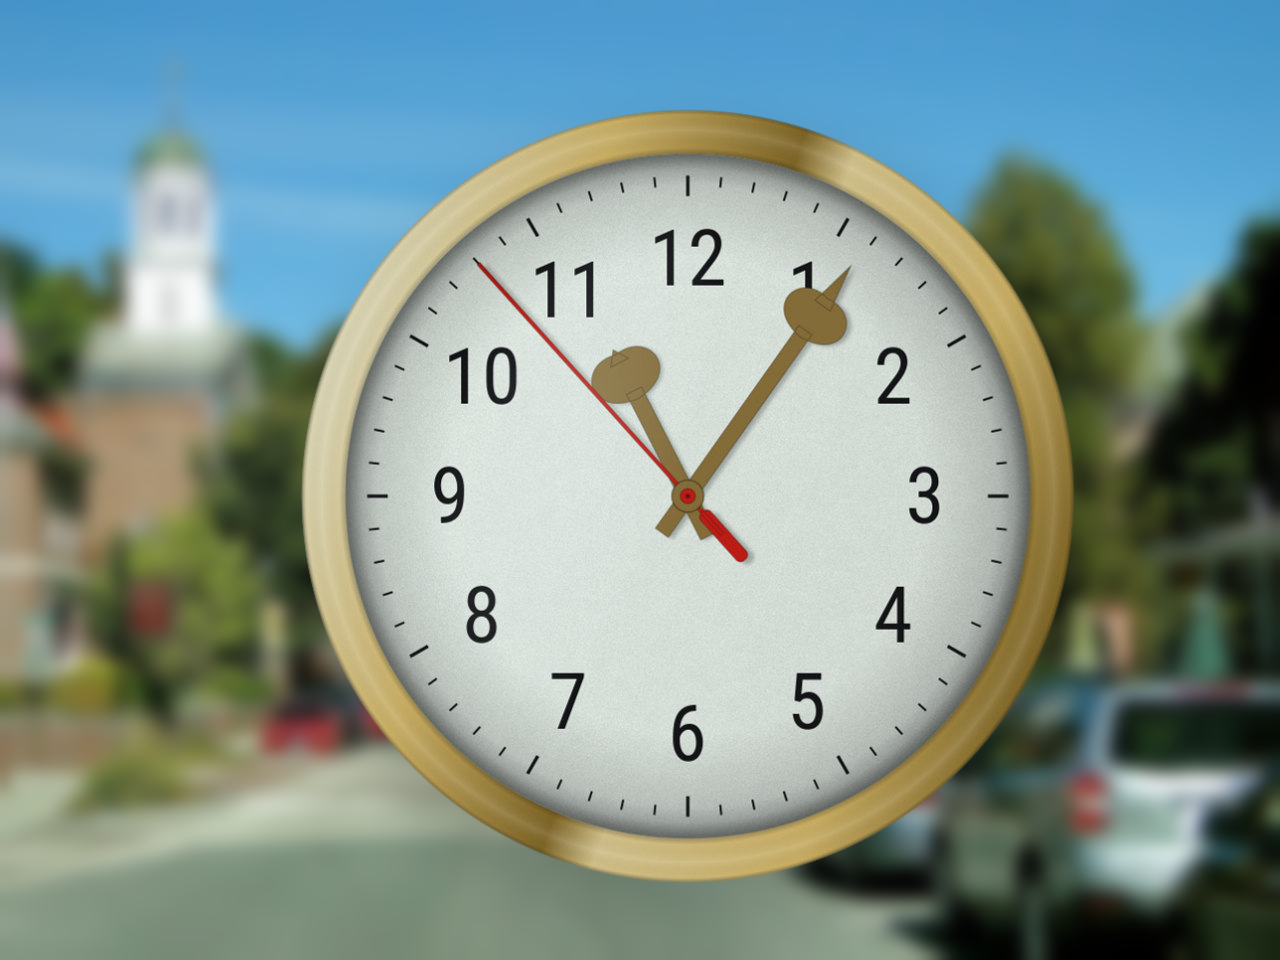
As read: 11:05:53
